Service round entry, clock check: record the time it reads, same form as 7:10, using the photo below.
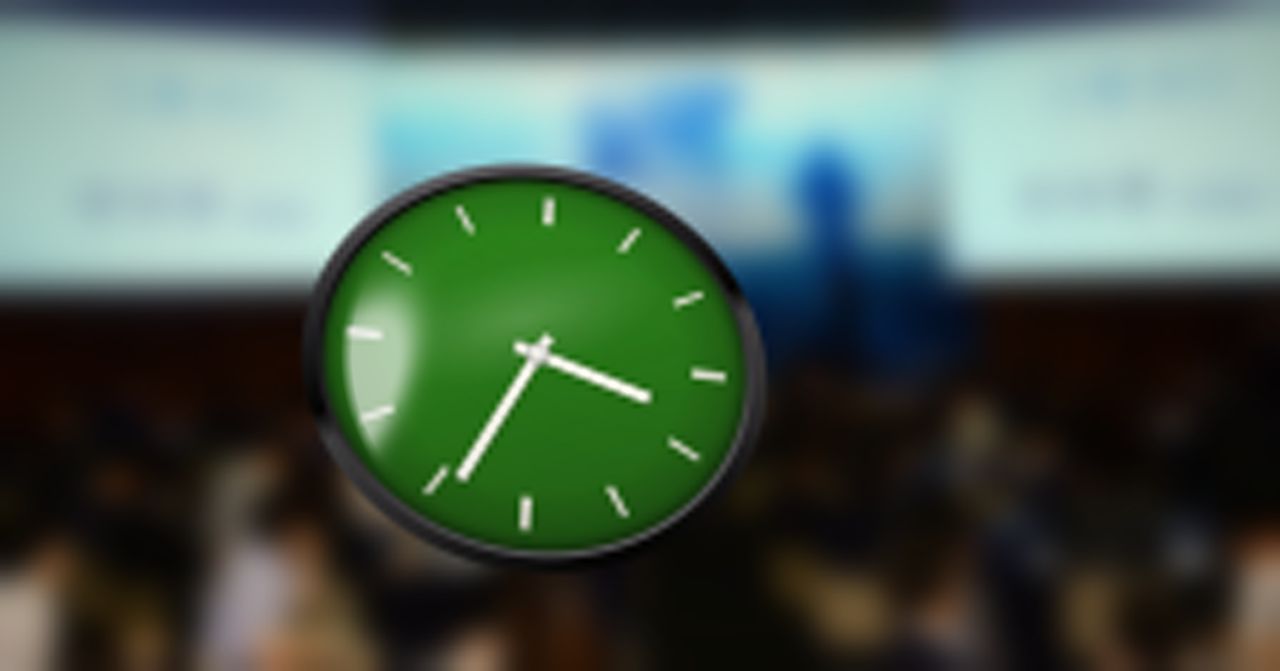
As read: 3:34
